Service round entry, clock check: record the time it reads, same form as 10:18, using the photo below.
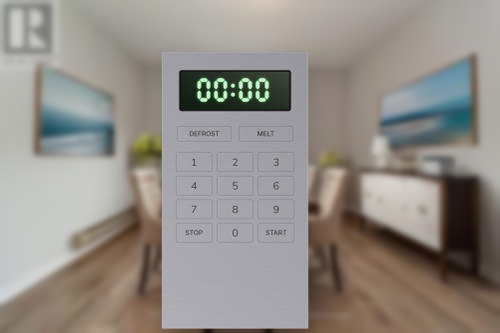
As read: 0:00
